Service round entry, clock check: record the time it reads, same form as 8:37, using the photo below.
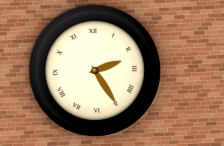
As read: 2:25
